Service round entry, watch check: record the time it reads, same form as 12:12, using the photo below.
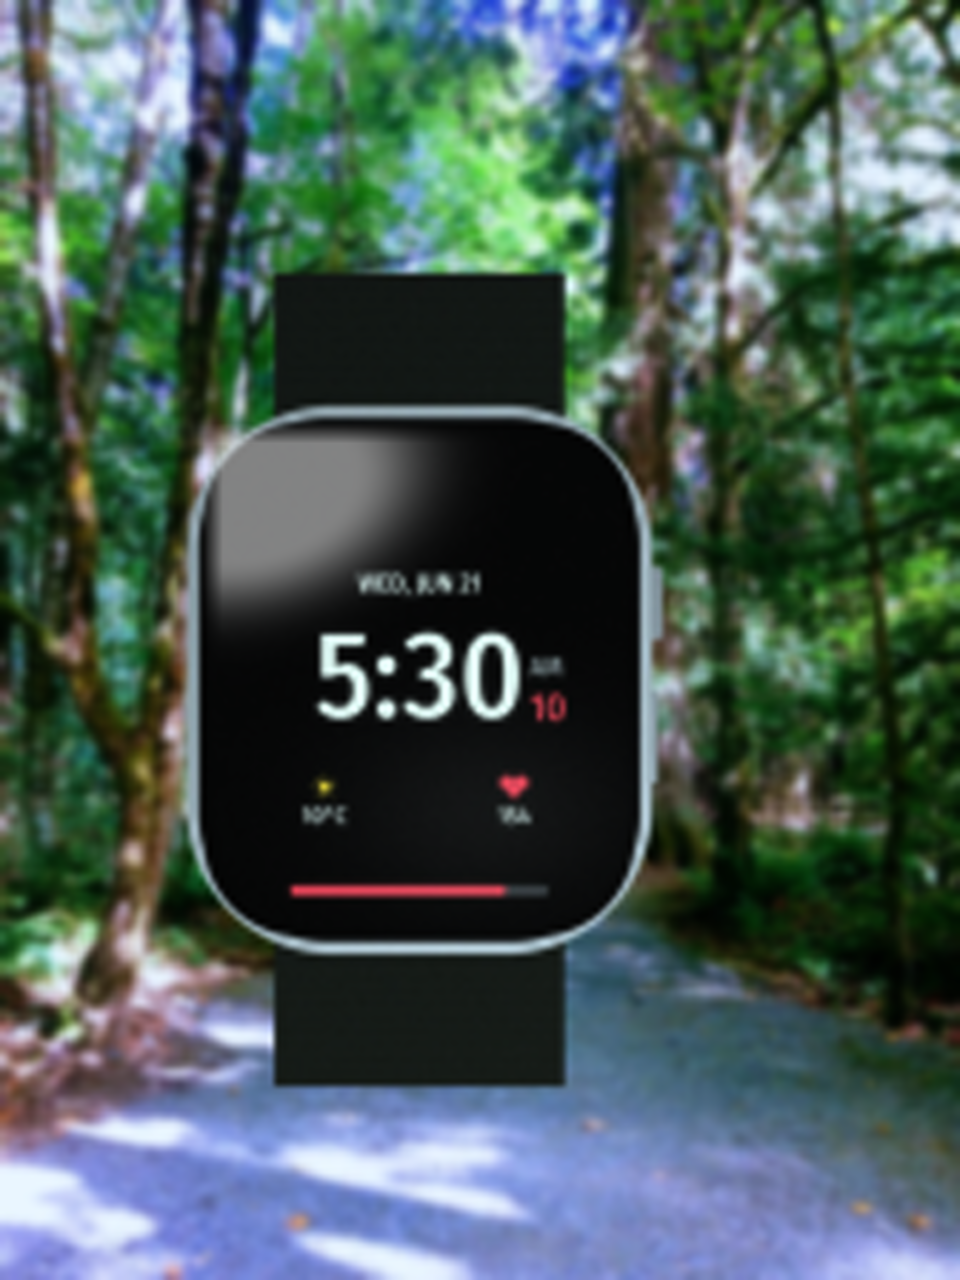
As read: 5:30
